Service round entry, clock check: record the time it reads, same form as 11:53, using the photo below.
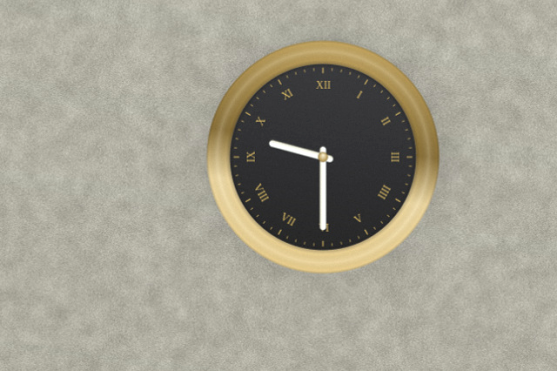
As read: 9:30
